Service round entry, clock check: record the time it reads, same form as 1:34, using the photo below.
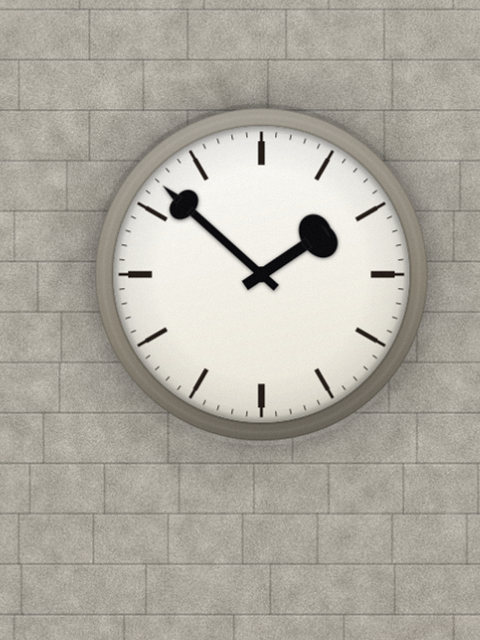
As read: 1:52
